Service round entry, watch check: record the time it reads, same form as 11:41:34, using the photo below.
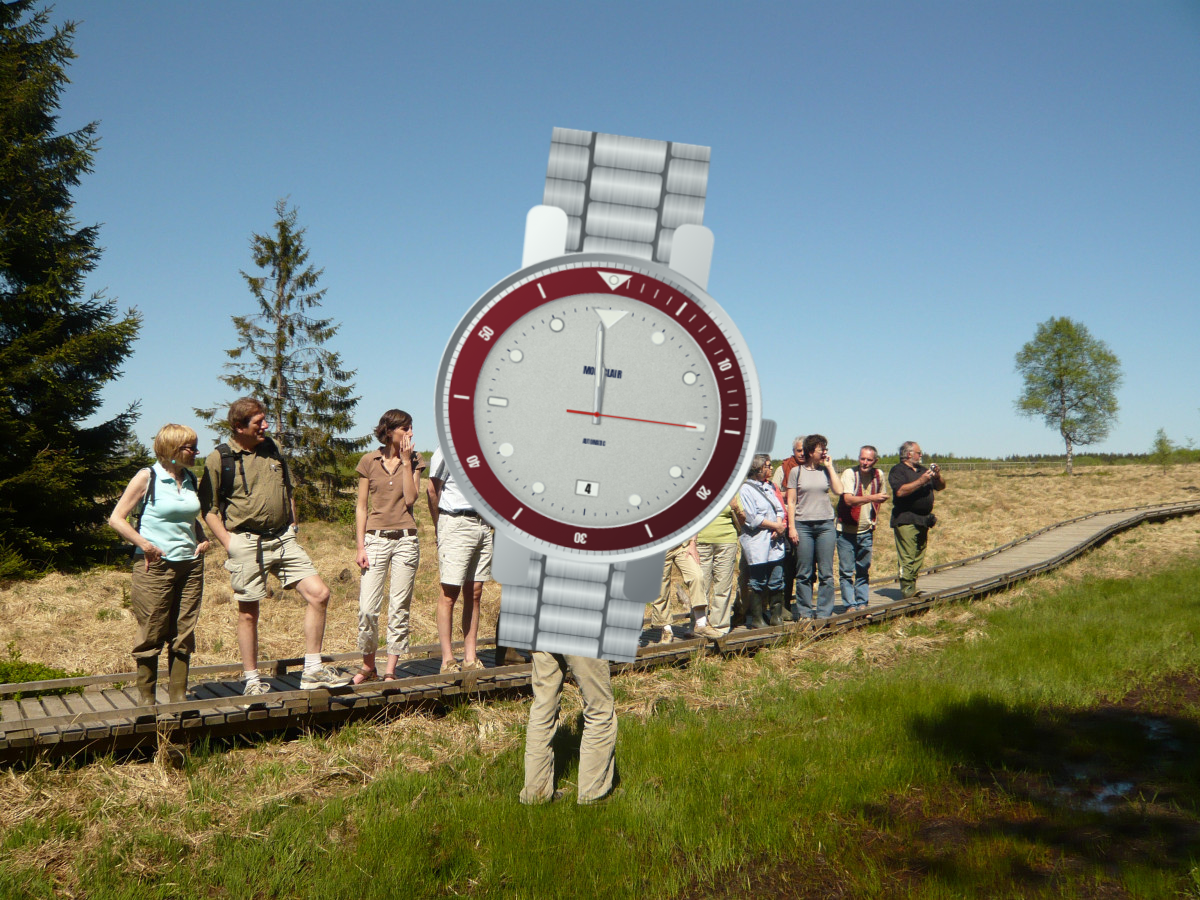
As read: 11:59:15
